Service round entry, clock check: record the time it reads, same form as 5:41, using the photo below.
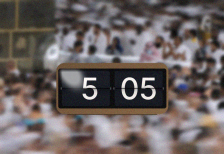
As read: 5:05
